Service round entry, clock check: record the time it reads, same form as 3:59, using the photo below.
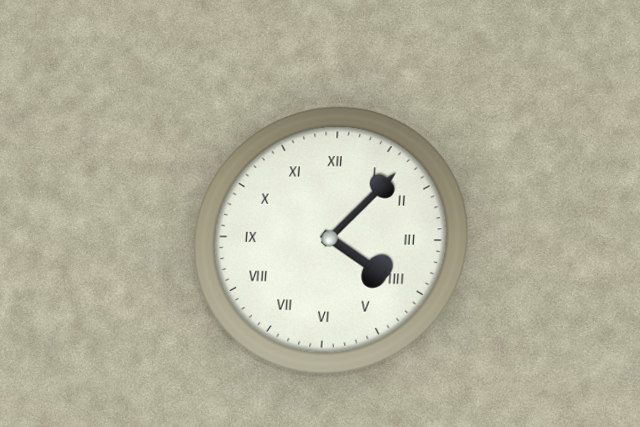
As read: 4:07
